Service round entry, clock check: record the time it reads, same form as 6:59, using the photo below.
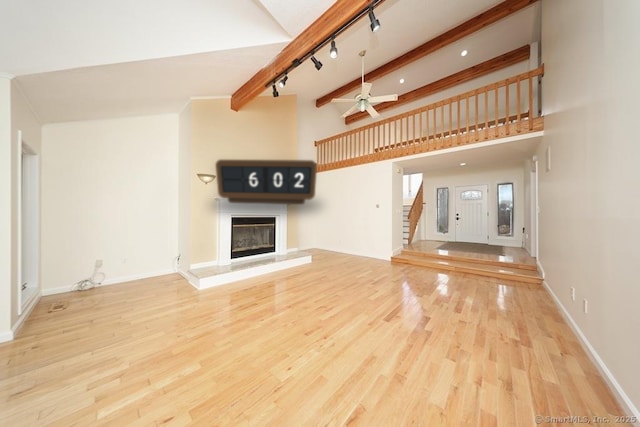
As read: 6:02
